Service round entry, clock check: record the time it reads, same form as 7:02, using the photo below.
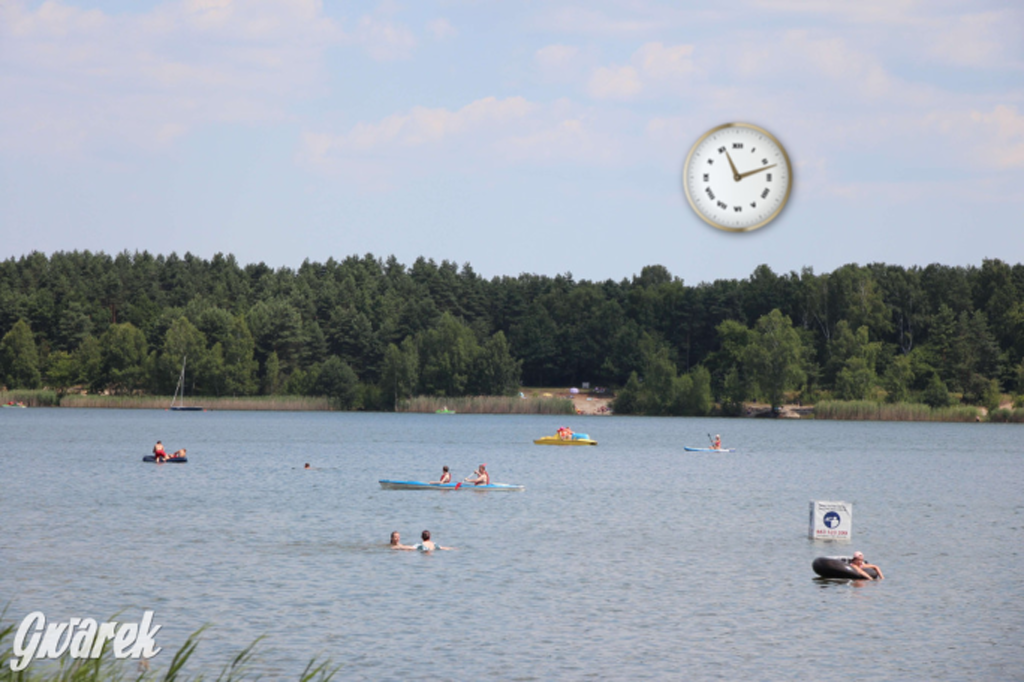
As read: 11:12
